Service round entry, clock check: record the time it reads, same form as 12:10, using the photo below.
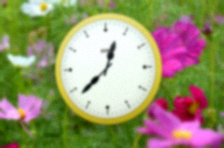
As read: 12:38
